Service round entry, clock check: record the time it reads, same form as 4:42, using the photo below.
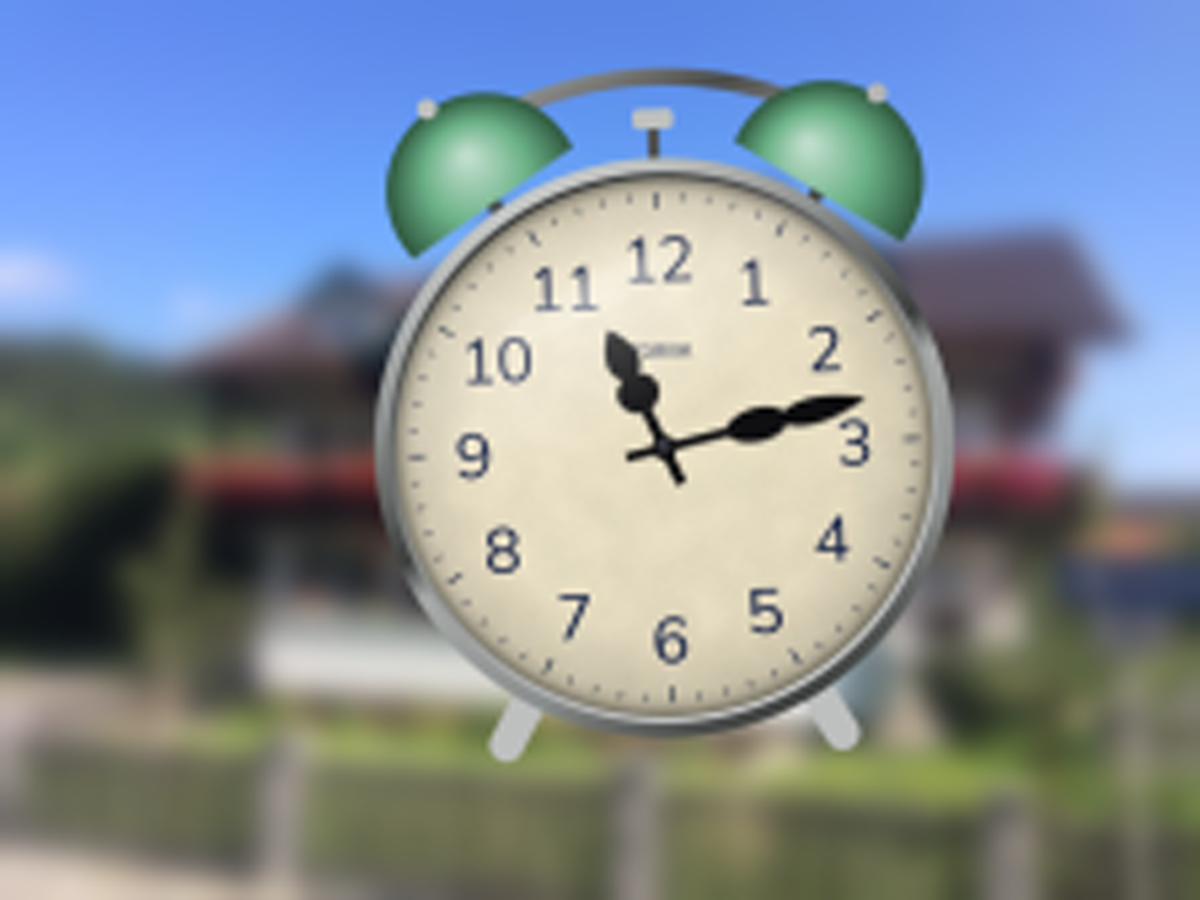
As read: 11:13
